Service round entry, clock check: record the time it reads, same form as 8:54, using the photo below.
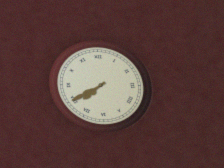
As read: 7:40
